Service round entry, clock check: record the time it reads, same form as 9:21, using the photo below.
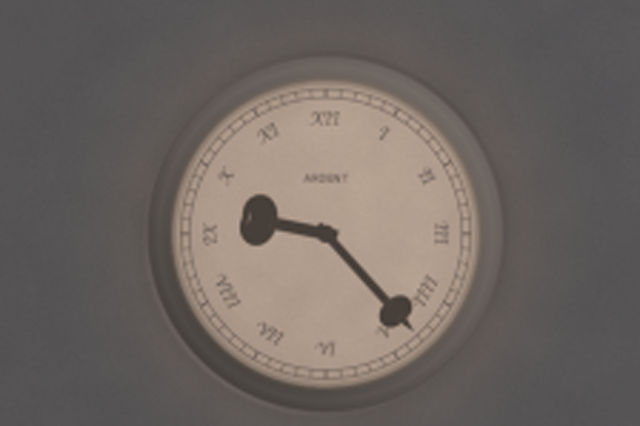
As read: 9:23
